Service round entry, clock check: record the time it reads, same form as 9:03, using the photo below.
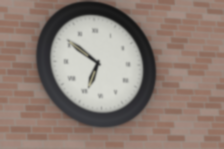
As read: 6:51
